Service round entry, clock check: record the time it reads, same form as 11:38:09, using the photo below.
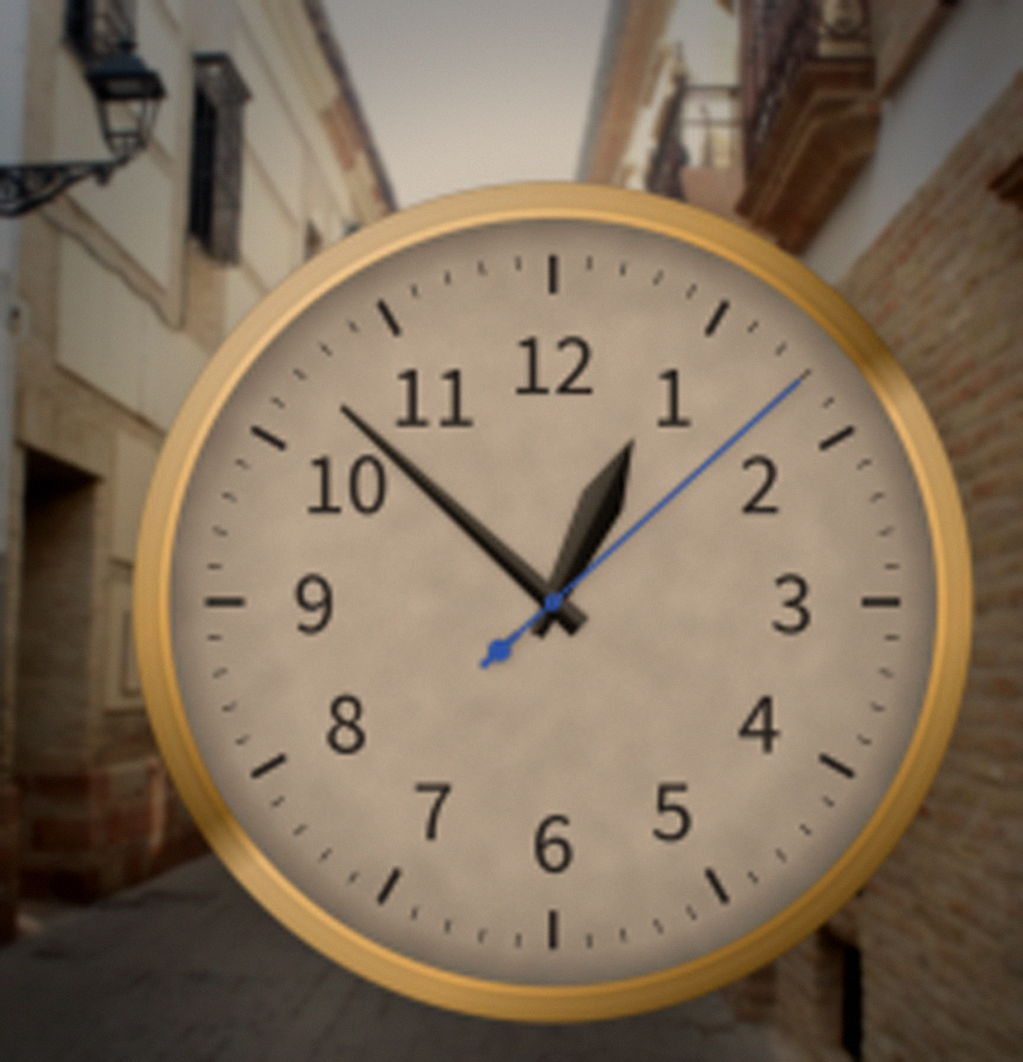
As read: 12:52:08
